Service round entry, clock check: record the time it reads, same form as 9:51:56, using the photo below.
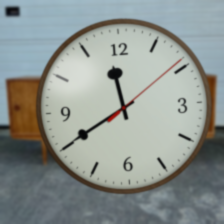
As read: 11:40:09
